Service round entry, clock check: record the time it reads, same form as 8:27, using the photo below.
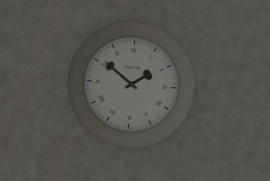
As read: 1:51
